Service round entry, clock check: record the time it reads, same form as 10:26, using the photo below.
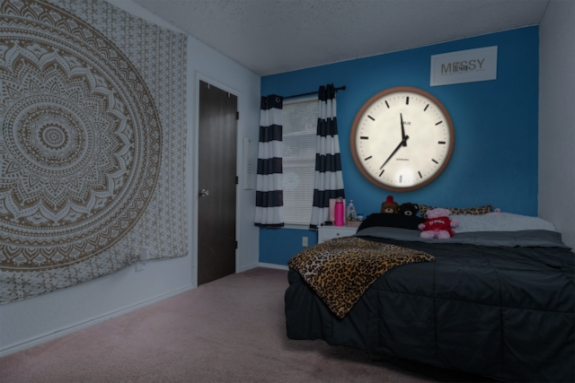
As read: 11:36
